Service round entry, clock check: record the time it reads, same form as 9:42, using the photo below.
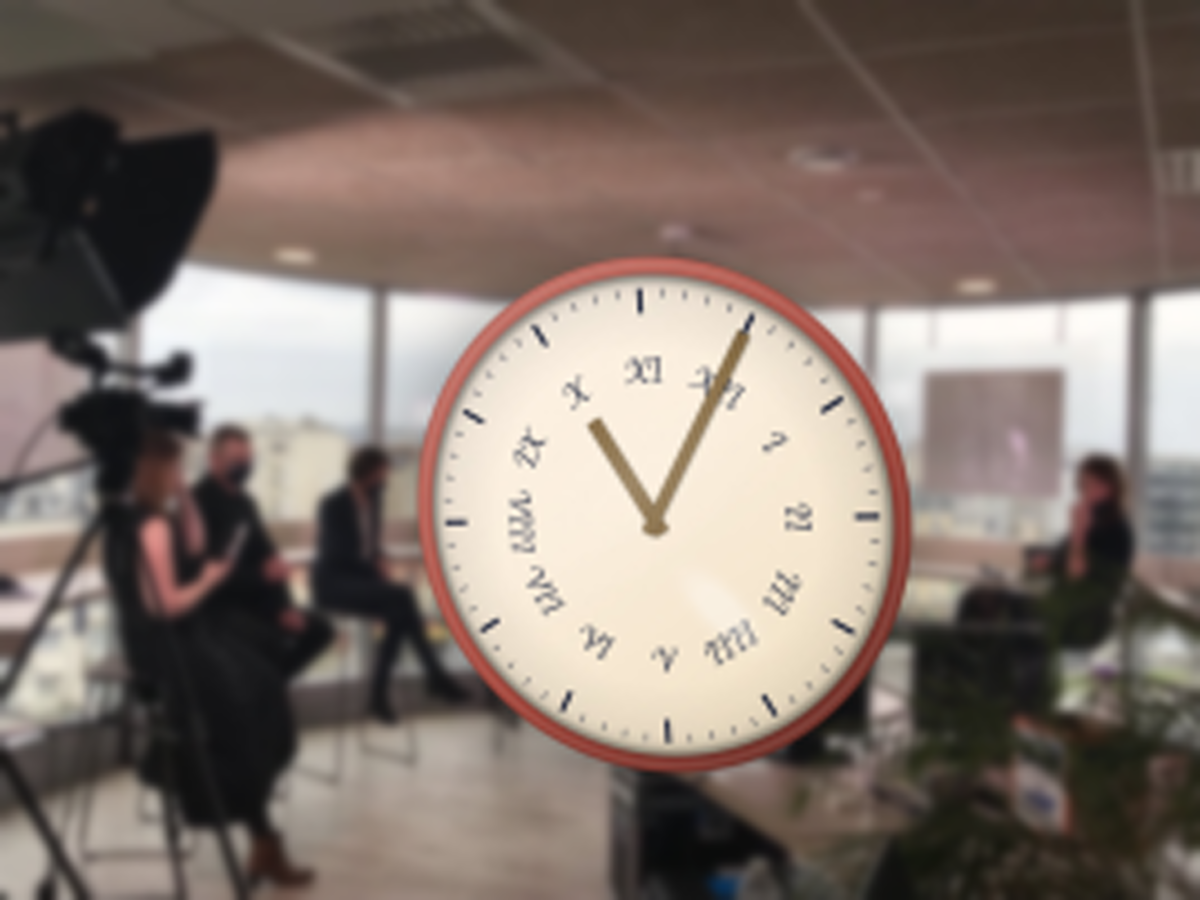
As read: 10:00
